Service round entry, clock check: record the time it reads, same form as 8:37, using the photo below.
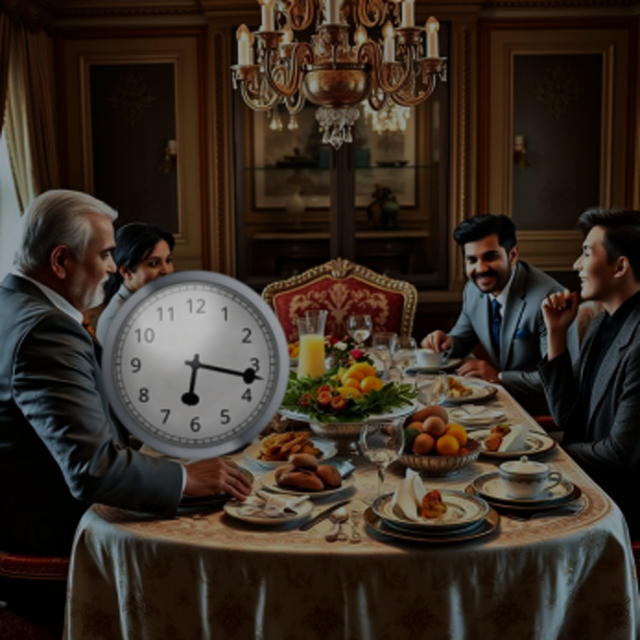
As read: 6:17
